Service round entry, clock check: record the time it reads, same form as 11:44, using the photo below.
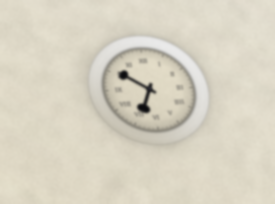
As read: 6:51
